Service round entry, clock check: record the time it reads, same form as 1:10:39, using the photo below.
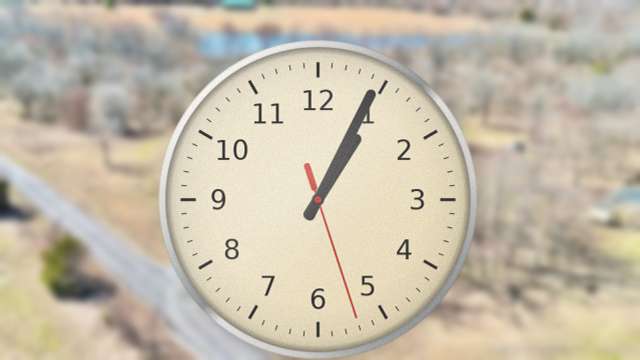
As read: 1:04:27
